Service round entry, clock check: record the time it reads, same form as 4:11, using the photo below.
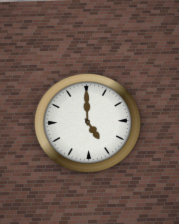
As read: 5:00
